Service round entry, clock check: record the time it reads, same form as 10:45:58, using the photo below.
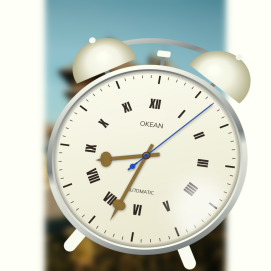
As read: 8:33:07
